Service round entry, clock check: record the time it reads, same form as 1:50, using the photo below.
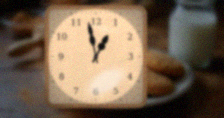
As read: 12:58
